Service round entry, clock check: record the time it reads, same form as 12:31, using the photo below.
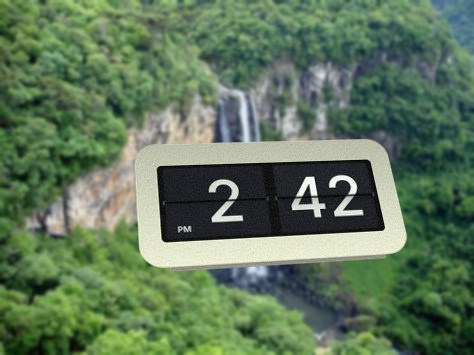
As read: 2:42
